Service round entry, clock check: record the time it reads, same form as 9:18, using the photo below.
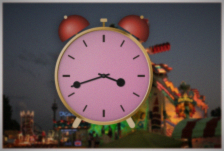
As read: 3:42
